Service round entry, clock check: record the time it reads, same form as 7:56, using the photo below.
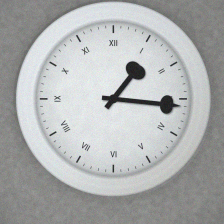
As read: 1:16
